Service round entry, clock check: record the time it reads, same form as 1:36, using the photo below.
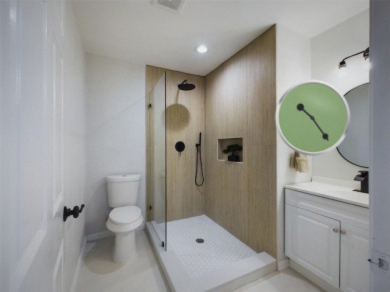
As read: 10:24
